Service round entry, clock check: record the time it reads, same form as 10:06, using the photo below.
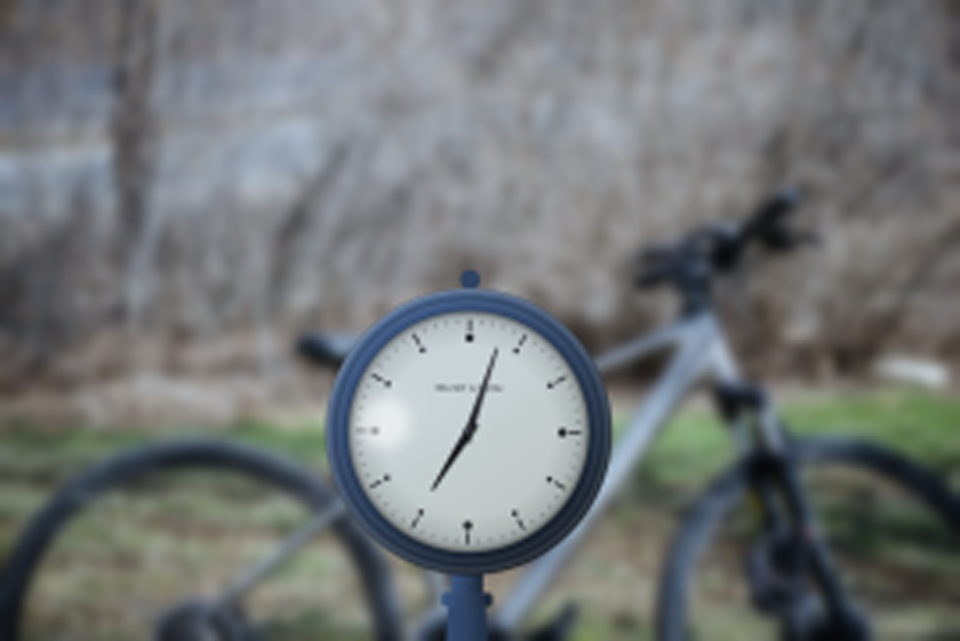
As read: 7:03
